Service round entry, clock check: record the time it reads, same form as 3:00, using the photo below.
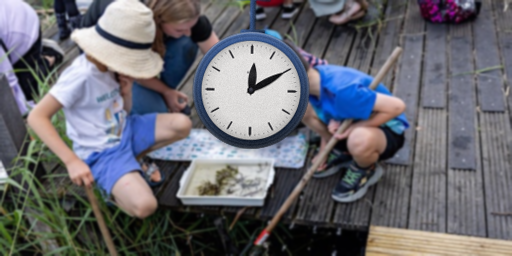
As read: 12:10
